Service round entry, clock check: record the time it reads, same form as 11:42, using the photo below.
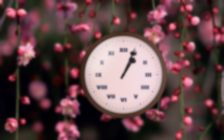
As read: 1:04
